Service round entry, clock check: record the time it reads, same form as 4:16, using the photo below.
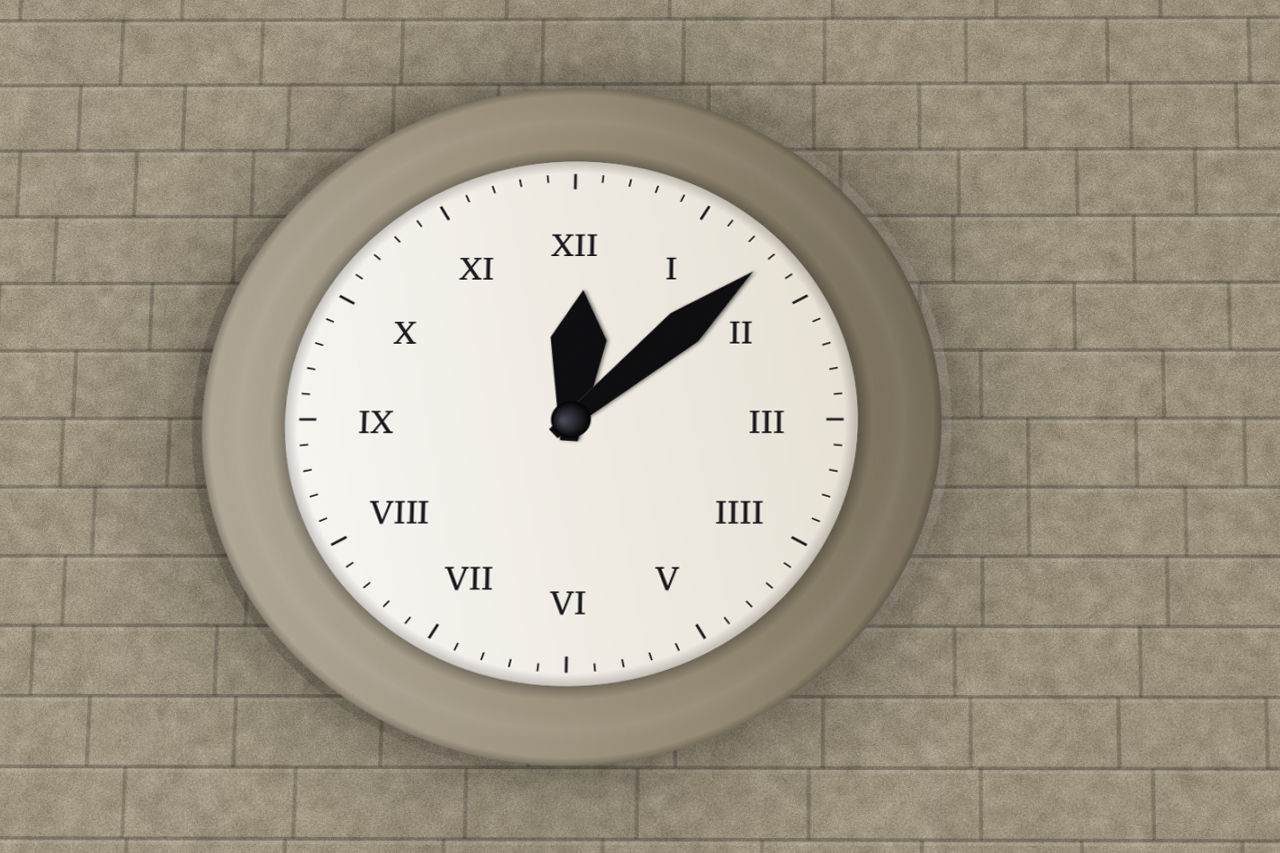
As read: 12:08
